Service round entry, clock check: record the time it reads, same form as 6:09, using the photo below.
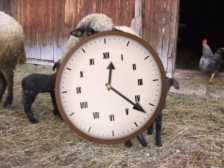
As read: 12:22
